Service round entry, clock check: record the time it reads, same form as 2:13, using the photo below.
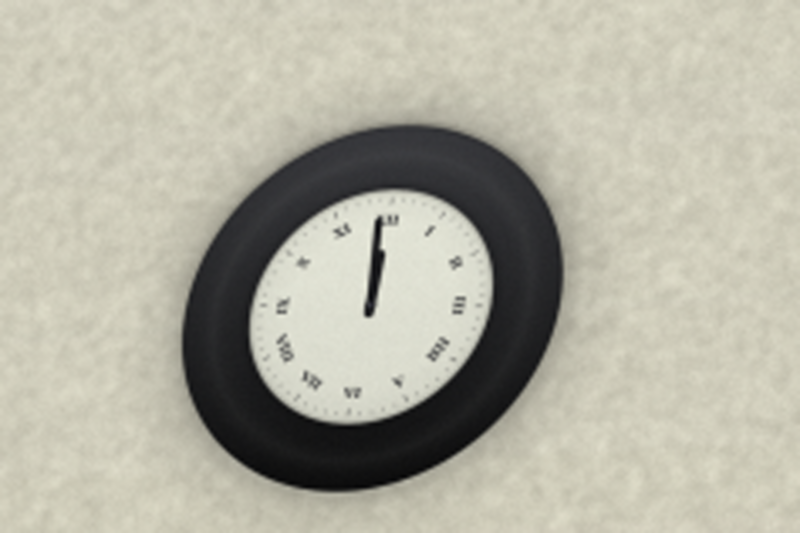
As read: 11:59
